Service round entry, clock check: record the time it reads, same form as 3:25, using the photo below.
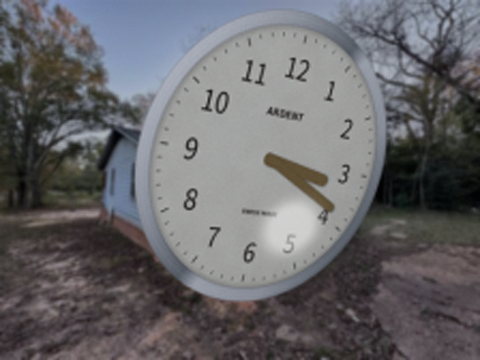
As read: 3:19
